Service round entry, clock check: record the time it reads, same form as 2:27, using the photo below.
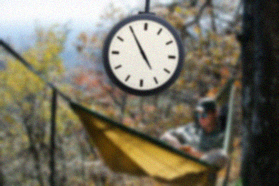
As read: 4:55
